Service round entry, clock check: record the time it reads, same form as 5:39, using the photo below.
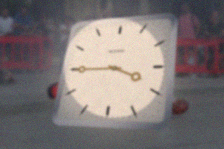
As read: 3:45
